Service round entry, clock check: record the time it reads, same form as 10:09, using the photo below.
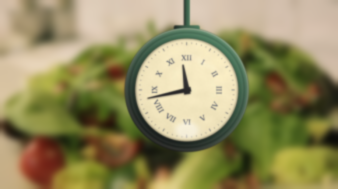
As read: 11:43
